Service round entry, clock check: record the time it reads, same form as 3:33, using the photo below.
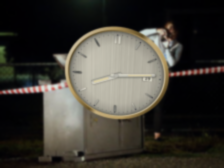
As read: 8:14
